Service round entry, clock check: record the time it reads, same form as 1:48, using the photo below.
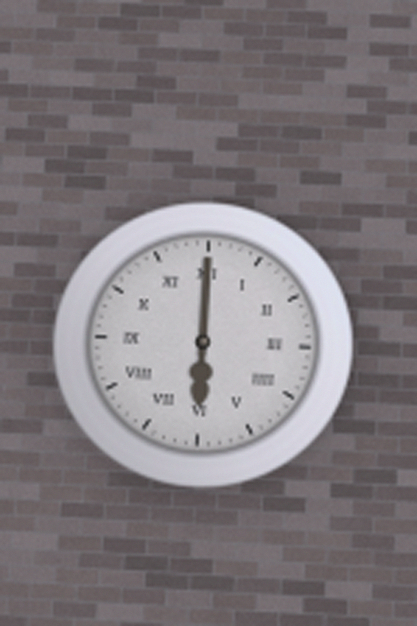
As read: 6:00
